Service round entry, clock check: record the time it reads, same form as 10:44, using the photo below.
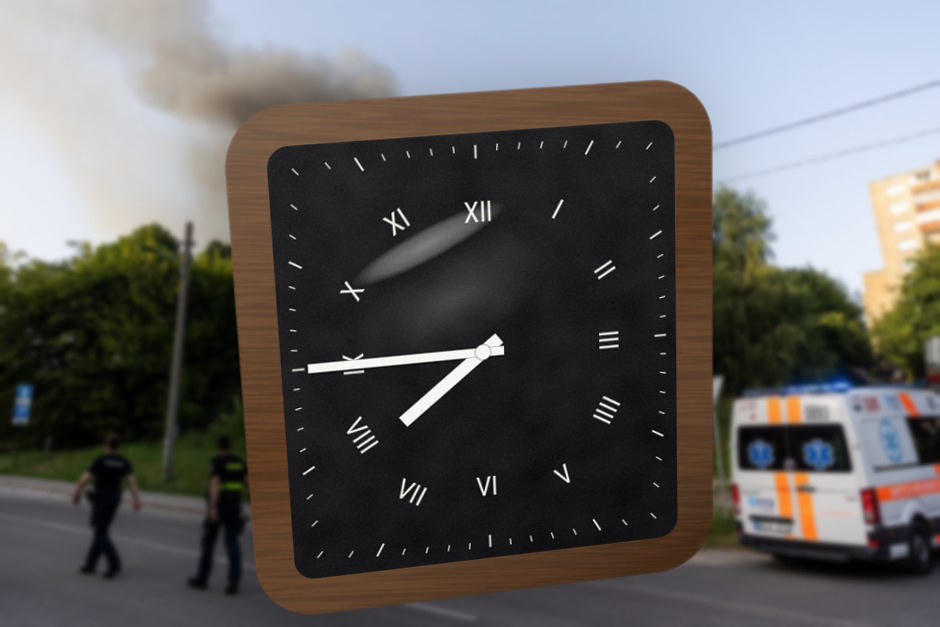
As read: 7:45
